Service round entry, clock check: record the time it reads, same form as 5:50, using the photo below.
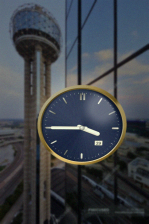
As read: 3:45
